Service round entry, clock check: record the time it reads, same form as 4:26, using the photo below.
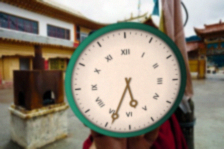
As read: 5:34
